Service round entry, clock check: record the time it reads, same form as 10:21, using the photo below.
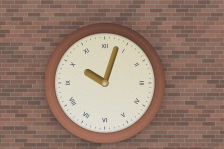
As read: 10:03
